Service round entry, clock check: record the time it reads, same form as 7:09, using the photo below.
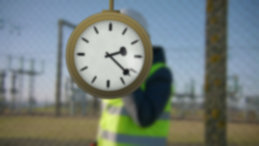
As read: 2:22
